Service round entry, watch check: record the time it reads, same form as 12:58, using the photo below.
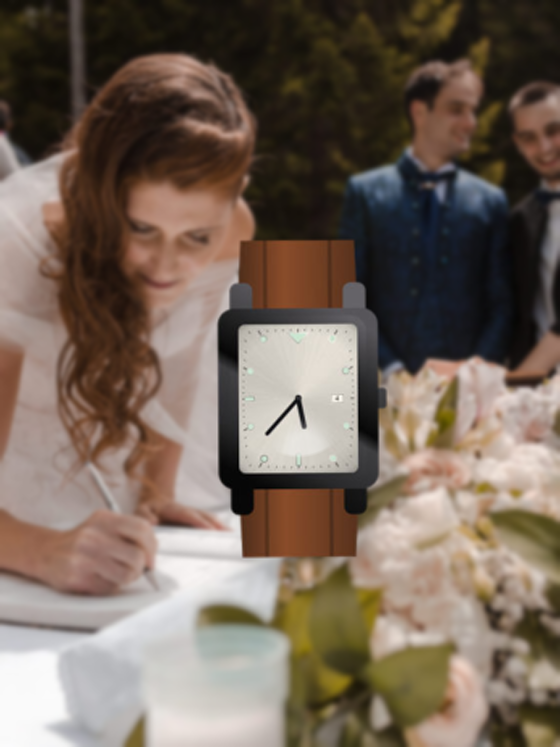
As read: 5:37
